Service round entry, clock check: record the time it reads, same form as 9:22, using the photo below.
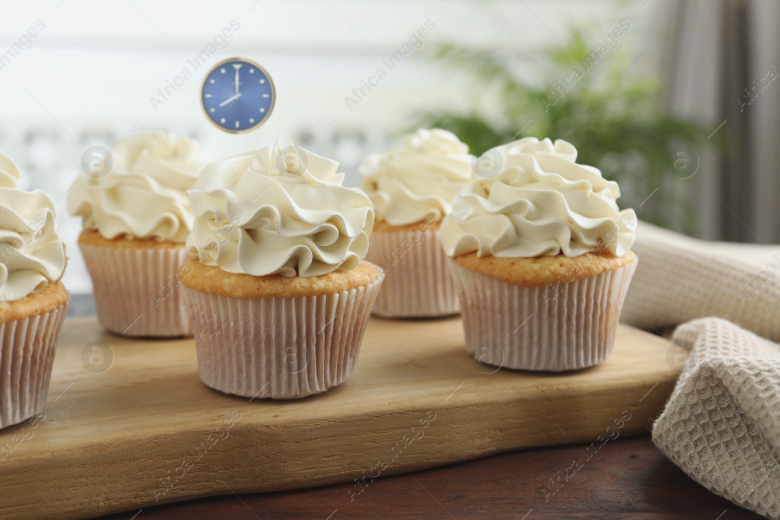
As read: 8:00
